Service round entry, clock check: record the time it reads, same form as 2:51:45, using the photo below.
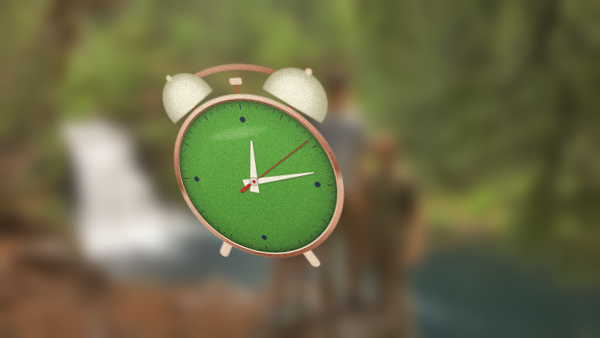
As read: 12:13:09
